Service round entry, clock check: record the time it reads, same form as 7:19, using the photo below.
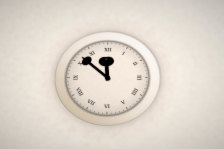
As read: 11:52
